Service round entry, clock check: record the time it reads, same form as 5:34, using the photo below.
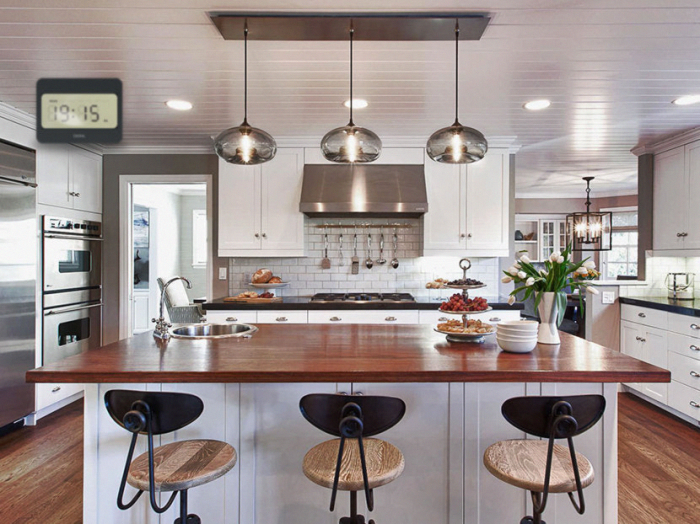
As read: 19:15
